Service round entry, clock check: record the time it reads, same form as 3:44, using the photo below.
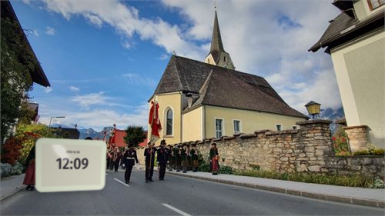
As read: 12:09
